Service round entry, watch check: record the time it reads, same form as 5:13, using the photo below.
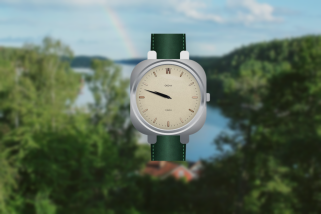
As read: 9:48
